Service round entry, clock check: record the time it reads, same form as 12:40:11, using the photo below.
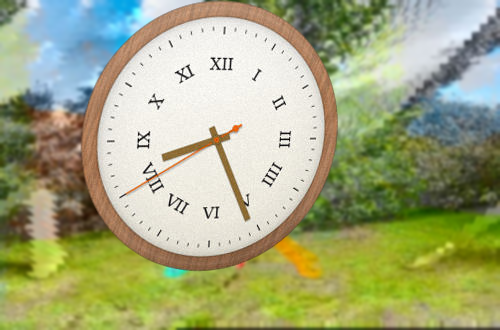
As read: 8:25:40
